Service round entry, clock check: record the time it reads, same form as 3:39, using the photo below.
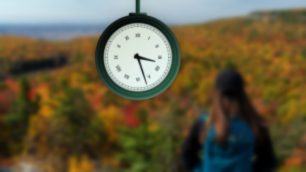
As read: 3:27
